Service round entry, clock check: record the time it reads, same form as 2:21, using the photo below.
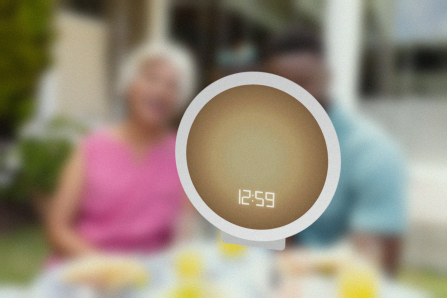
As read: 12:59
